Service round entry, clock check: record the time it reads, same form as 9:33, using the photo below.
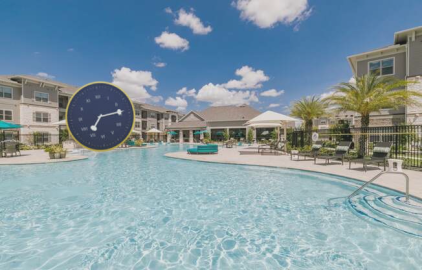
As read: 7:14
